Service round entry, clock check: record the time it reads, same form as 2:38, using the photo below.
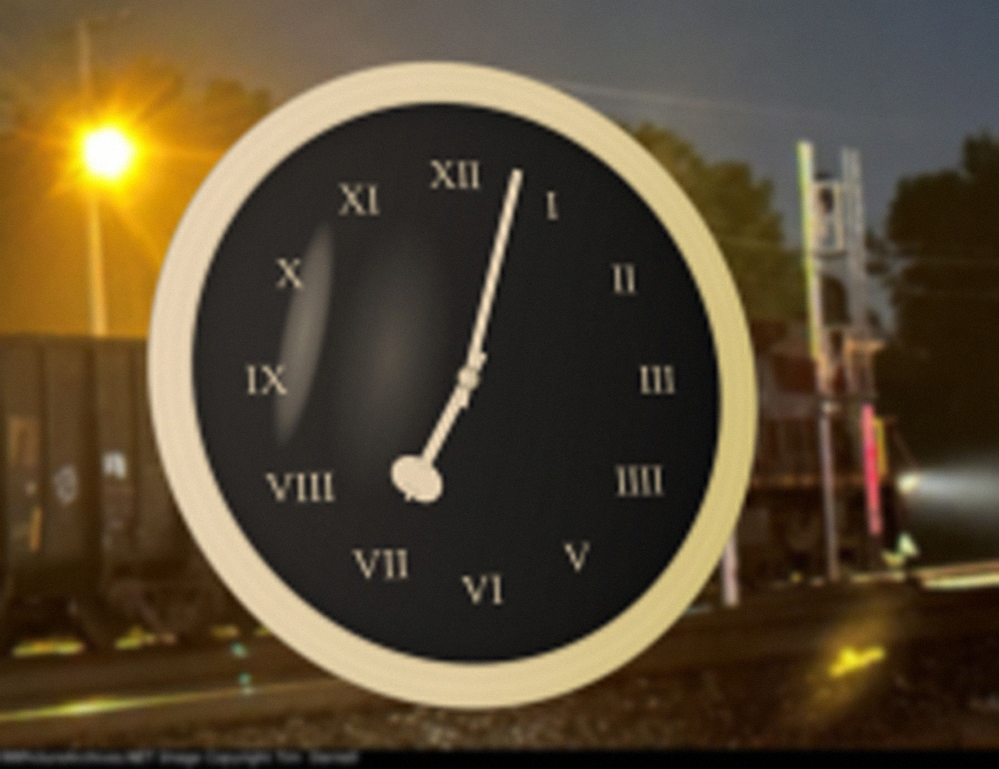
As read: 7:03
